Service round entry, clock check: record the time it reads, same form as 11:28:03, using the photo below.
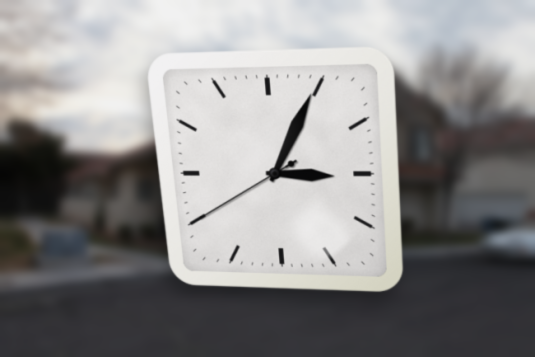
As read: 3:04:40
